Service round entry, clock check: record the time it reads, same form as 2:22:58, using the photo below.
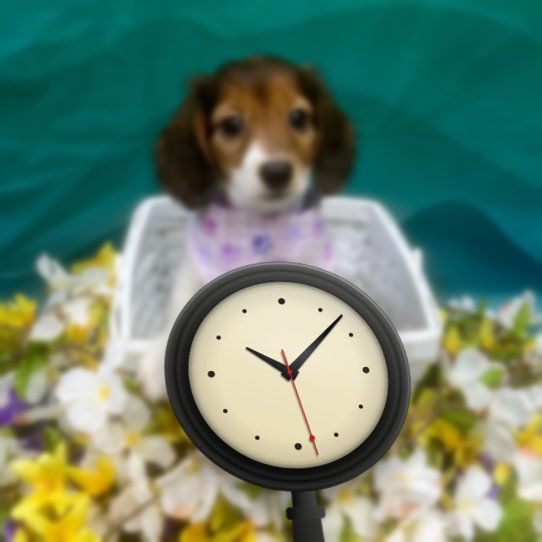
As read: 10:07:28
